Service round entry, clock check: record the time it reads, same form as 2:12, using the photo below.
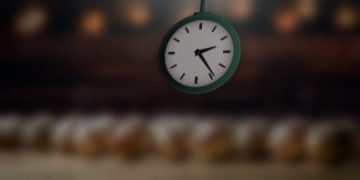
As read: 2:24
